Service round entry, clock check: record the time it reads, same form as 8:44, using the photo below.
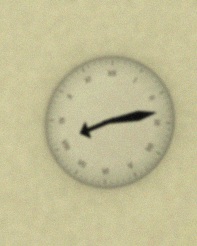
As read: 8:13
